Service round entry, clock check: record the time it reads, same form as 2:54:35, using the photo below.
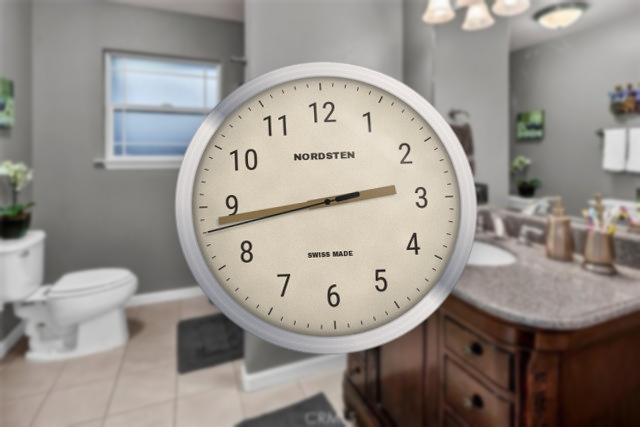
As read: 2:43:43
